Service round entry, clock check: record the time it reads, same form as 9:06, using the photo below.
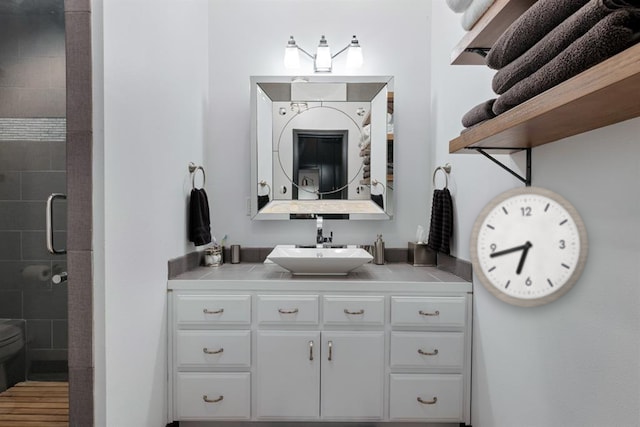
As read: 6:43
